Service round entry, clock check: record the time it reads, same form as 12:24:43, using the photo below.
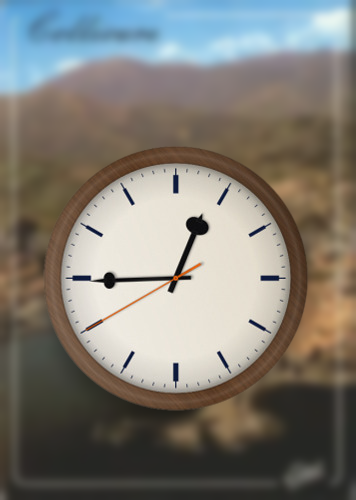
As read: 12:44:40
